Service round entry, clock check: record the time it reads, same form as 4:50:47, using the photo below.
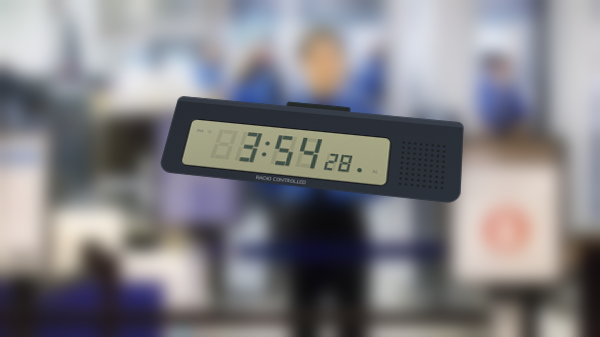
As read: 3:54:28
